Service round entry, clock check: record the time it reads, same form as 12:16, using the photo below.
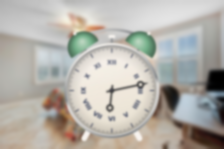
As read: 6:13
